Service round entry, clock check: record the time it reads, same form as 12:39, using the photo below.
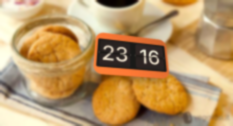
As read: 23:16
